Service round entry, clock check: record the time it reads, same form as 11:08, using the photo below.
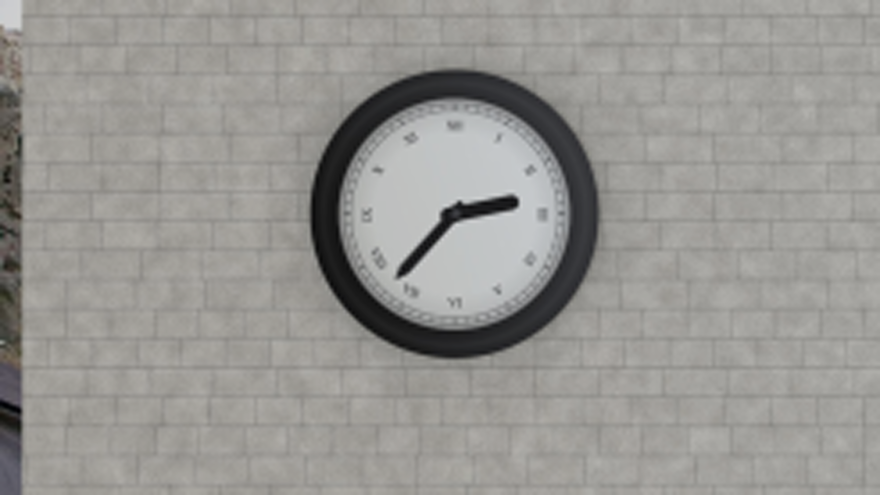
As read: 2:37
